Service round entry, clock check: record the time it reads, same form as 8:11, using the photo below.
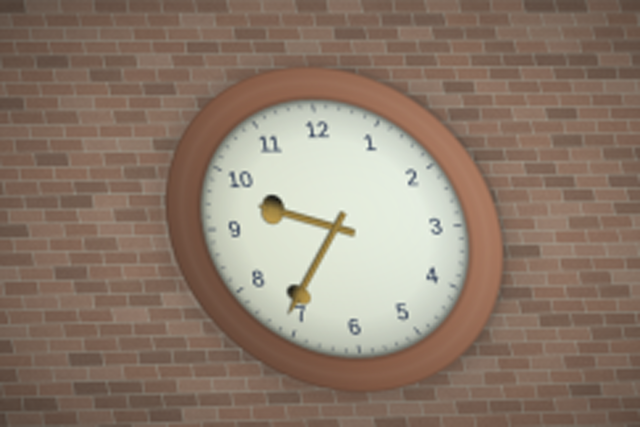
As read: 9:36
